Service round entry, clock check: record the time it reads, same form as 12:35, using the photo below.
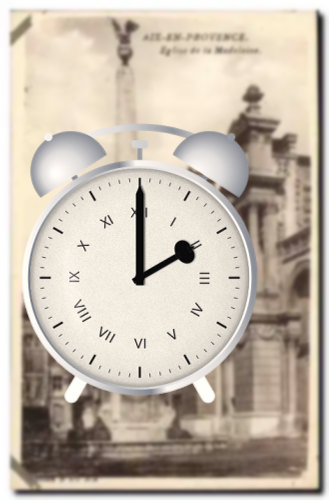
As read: 2:00
